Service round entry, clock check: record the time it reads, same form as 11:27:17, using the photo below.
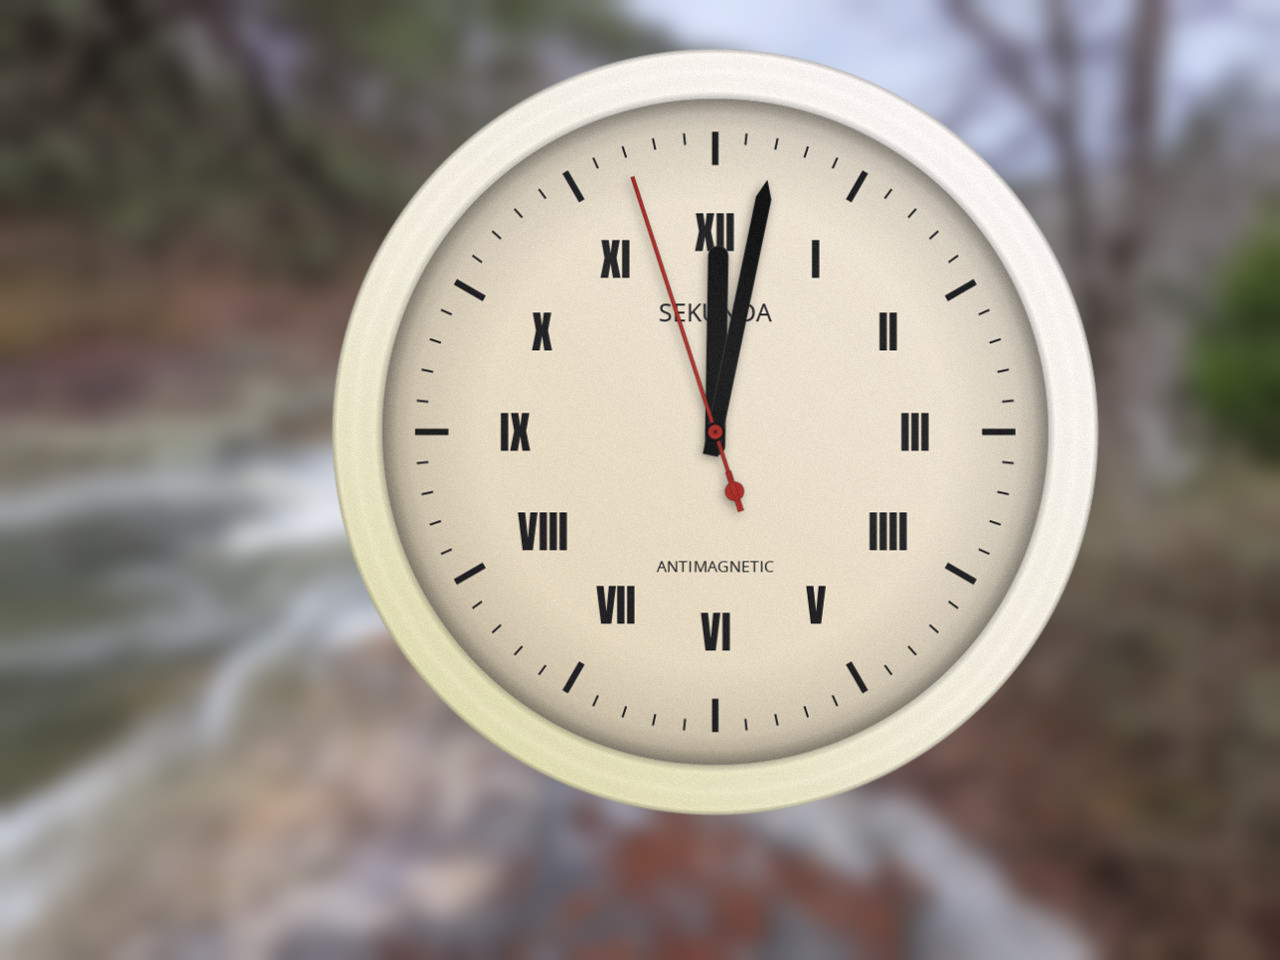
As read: 12:01:57
